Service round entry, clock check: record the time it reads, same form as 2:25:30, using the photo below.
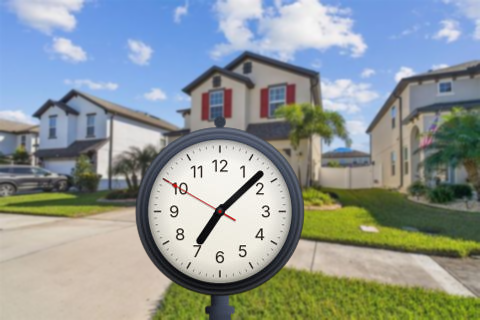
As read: 7:07:50
